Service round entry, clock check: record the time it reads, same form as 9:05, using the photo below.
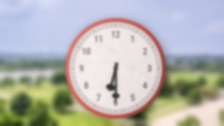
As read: 6:30
